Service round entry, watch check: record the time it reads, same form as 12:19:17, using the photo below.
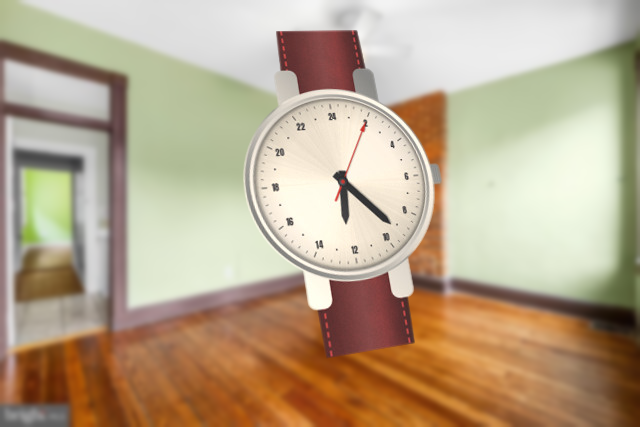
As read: 12:23:05
